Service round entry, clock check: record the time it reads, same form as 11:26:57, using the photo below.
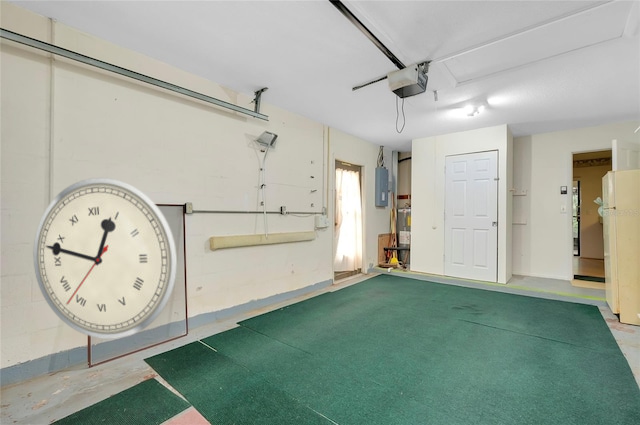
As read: 12:47:37
